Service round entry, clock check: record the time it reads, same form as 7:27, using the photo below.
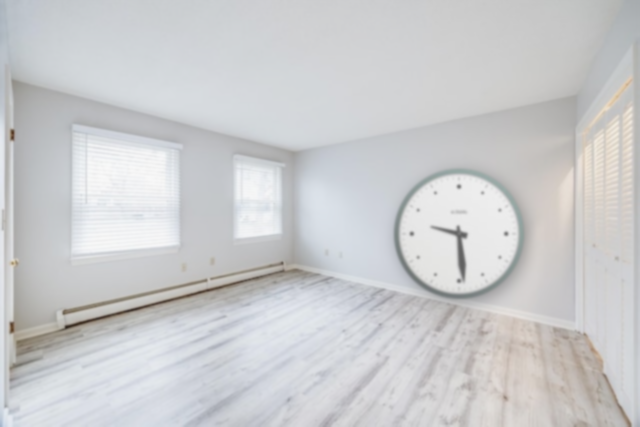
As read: 9:29
